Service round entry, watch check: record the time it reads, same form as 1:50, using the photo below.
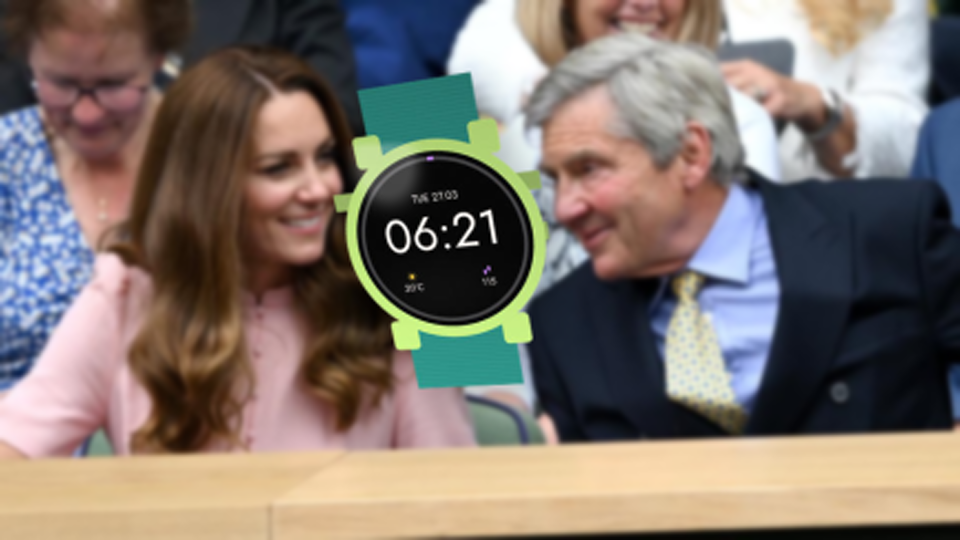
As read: 6:21
